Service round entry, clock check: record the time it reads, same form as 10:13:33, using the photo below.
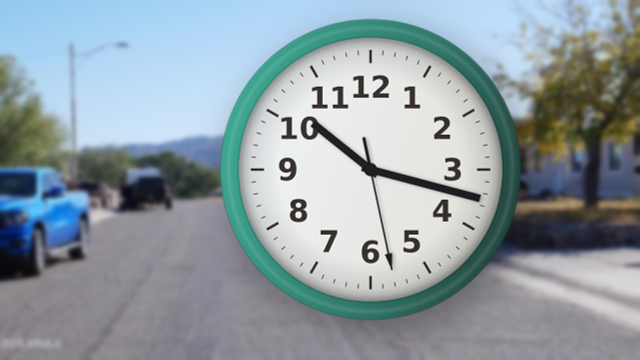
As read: 10:17:28
